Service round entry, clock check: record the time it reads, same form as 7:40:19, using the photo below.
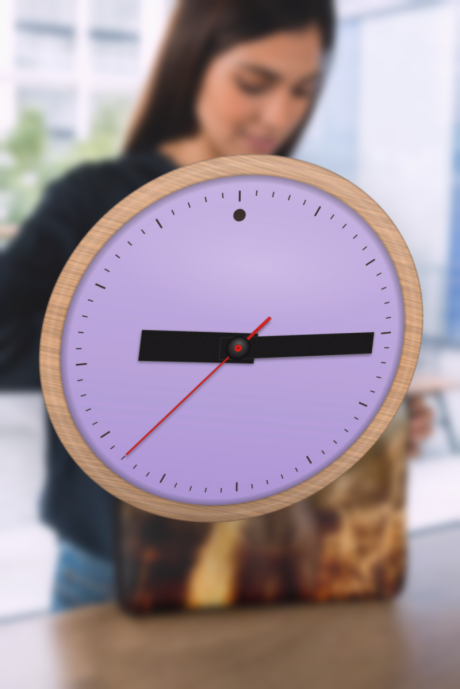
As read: 9:15:38
